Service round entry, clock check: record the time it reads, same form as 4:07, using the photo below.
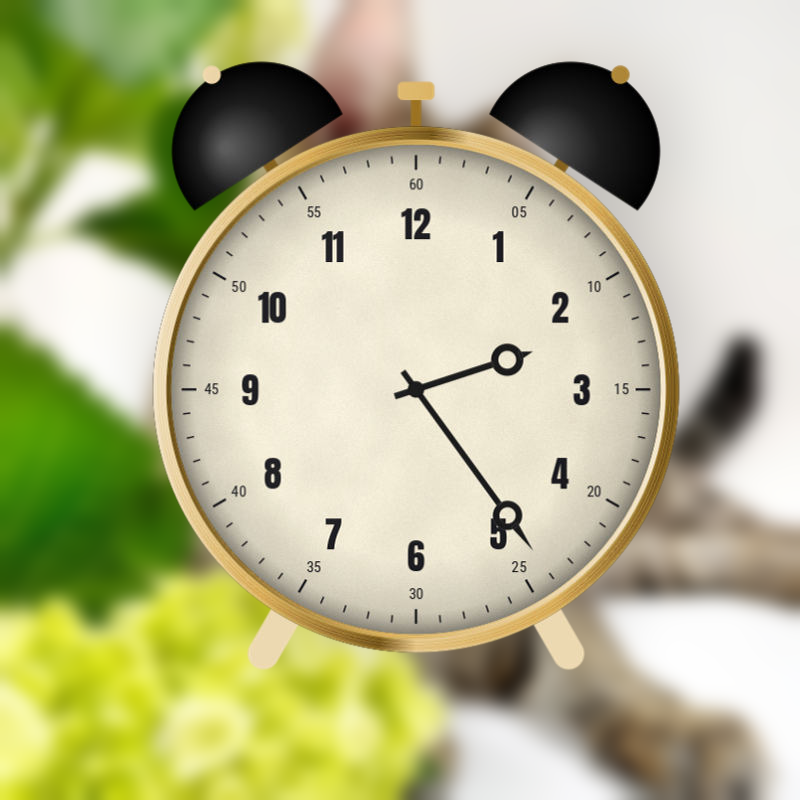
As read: 2:24
